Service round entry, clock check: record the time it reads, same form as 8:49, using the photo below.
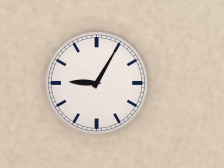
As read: 9:05
